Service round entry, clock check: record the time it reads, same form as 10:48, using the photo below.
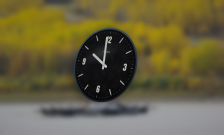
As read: 9:59
